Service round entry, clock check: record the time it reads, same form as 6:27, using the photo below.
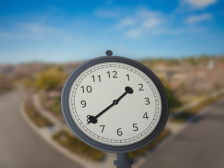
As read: 1:39
